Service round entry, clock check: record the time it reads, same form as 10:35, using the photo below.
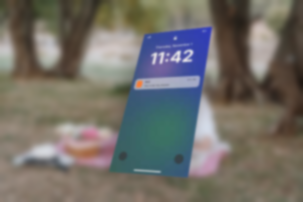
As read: 11:42
